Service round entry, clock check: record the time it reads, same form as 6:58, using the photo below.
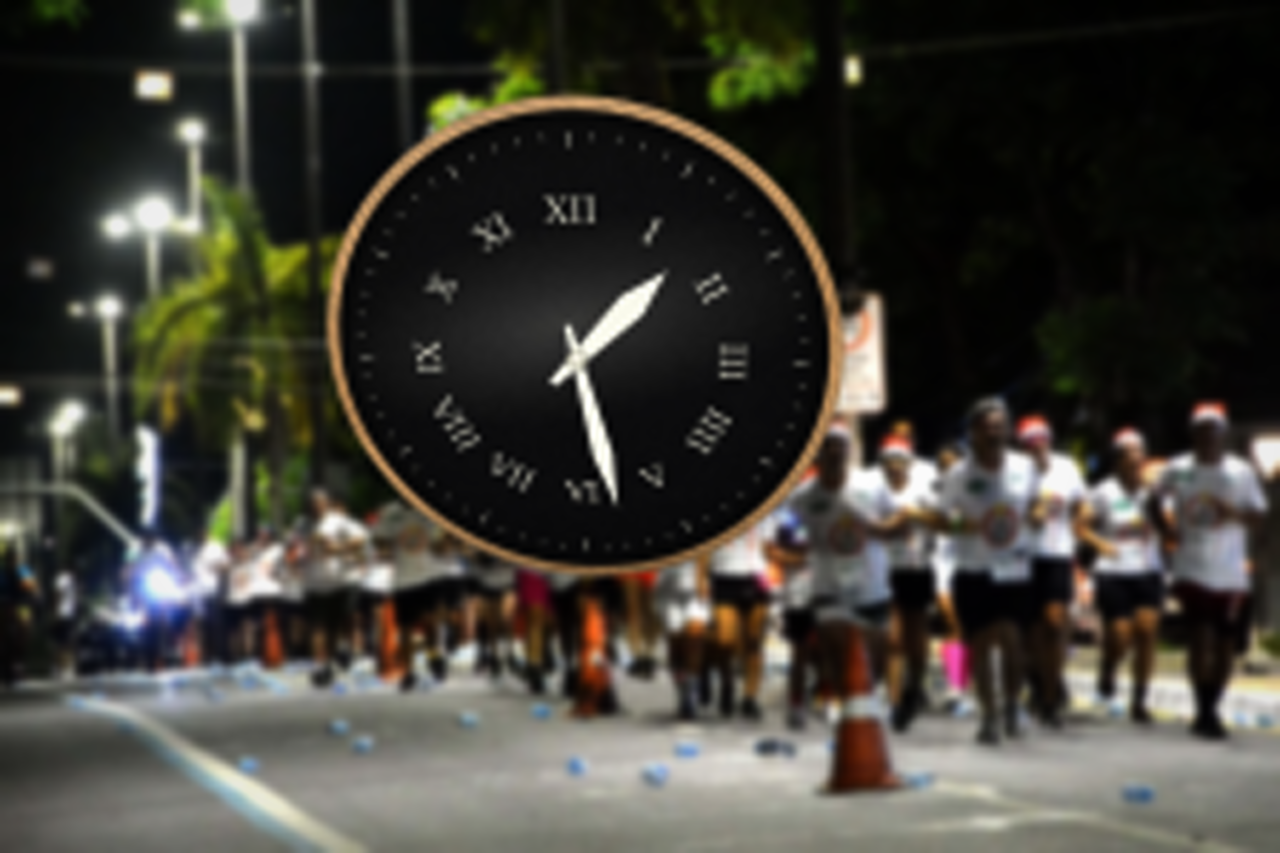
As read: 1:28
